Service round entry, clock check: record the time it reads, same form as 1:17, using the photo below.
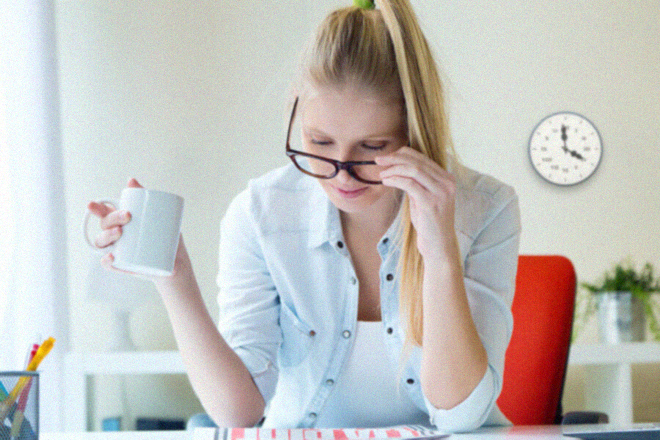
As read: 3:59
